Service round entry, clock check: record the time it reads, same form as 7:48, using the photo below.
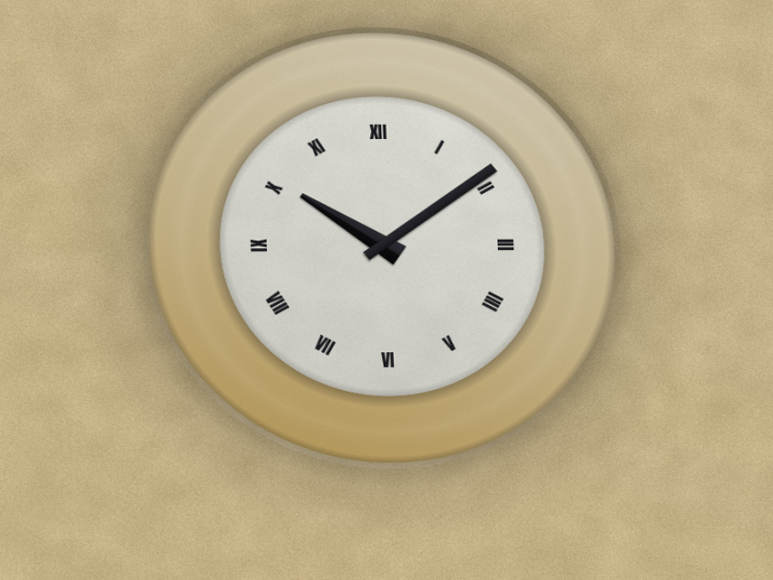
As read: 10:09
